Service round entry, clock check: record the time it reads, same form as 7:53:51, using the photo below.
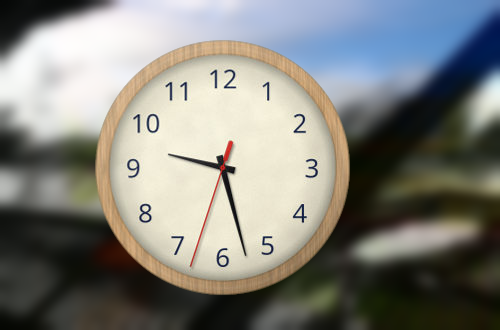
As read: 9:27:33
